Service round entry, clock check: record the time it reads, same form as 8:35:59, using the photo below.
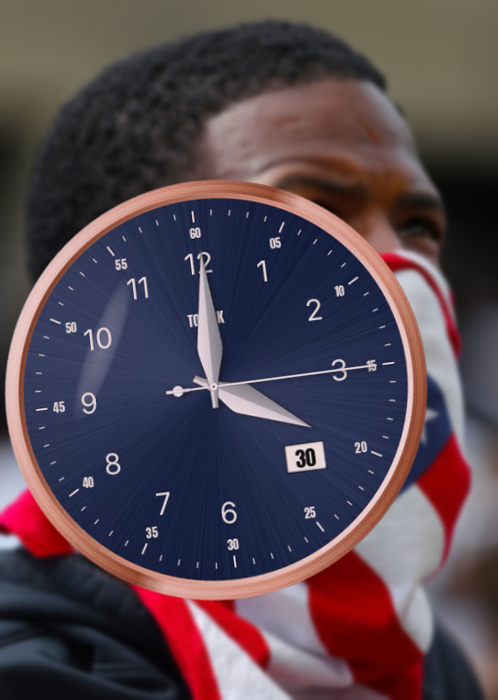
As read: 4:00:15
